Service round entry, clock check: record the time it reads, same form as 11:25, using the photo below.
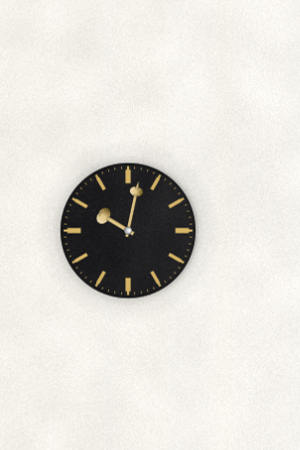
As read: 10:02
